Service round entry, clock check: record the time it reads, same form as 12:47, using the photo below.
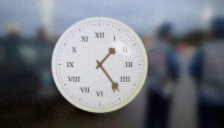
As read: 1:24
